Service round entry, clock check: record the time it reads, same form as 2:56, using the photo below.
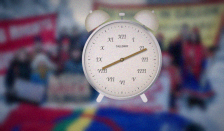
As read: 8:11
